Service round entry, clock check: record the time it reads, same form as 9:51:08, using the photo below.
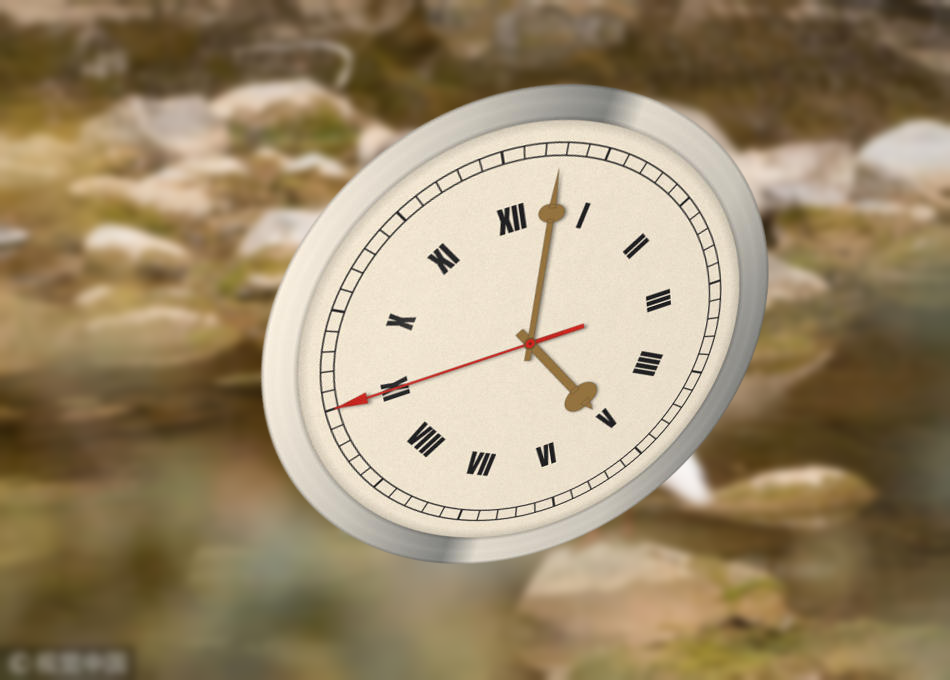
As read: 5:02:45
